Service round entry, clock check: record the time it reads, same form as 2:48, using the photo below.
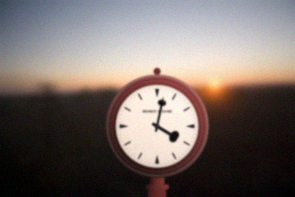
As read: 4:02
